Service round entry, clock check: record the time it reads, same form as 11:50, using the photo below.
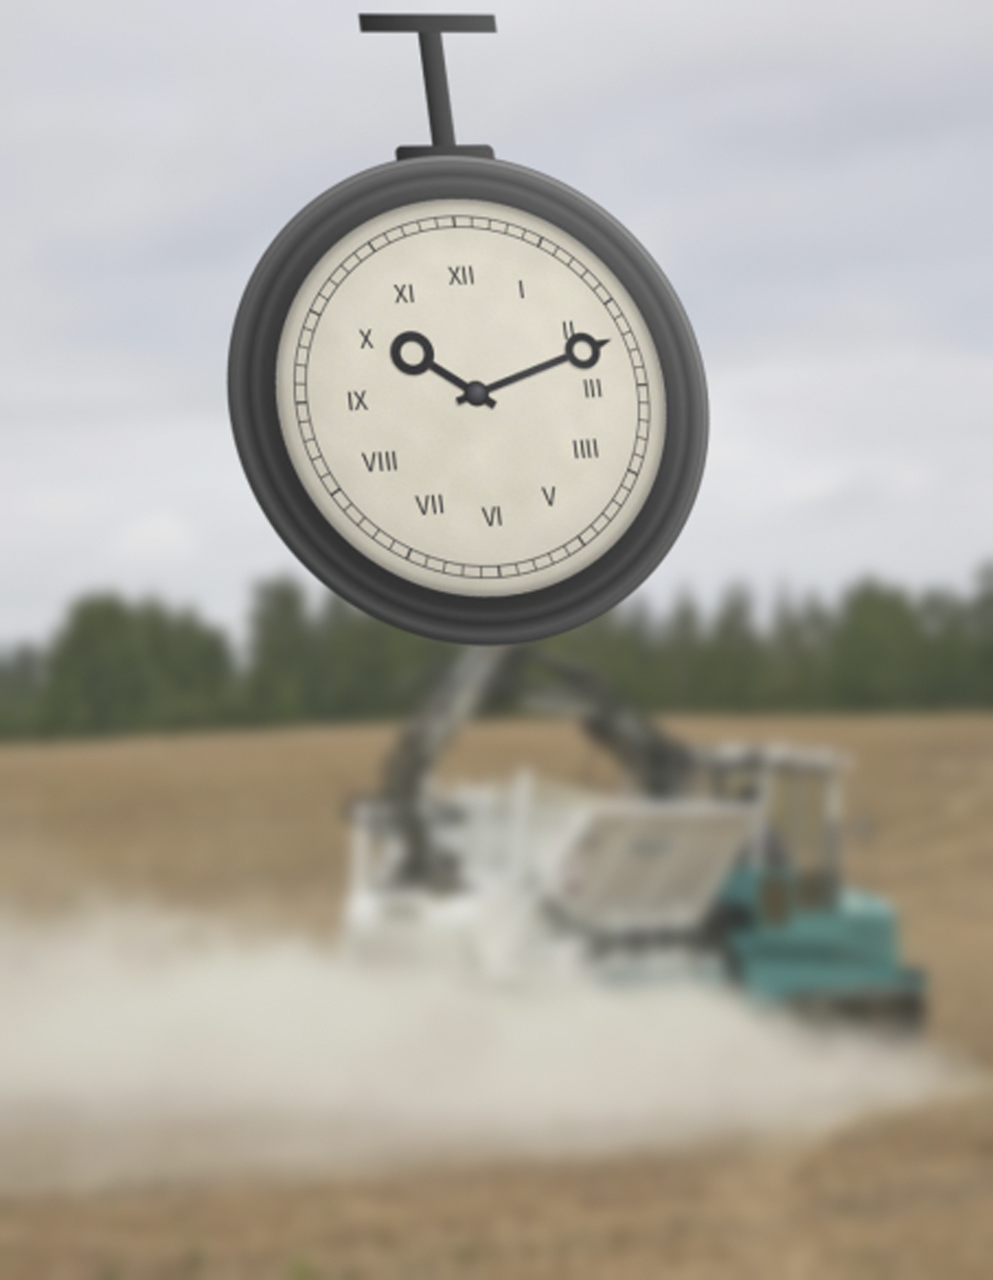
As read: 10:12
